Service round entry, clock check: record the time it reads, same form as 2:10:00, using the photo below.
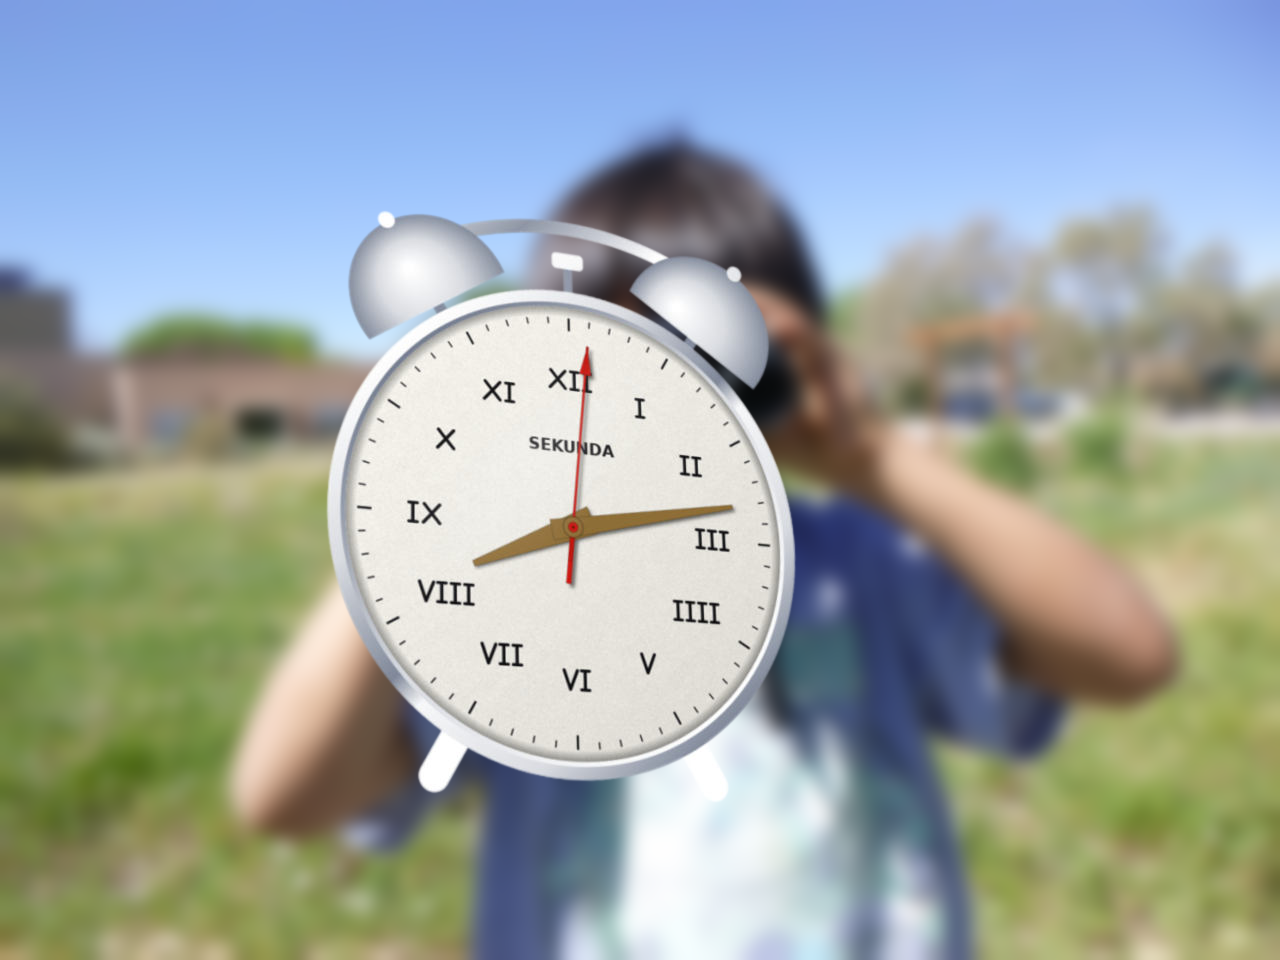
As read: 8:13:01
